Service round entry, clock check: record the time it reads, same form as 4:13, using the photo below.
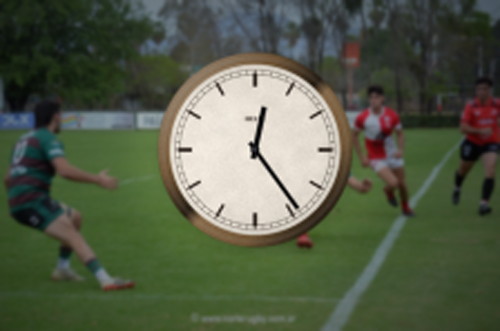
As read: 12:24
